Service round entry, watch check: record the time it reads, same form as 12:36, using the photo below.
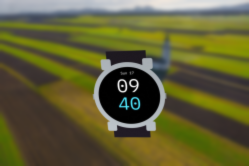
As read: 9:40
